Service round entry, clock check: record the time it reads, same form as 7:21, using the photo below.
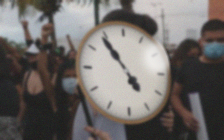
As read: 4:54
